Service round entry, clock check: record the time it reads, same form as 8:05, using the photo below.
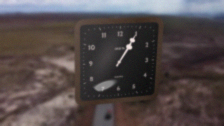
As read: 1:05
